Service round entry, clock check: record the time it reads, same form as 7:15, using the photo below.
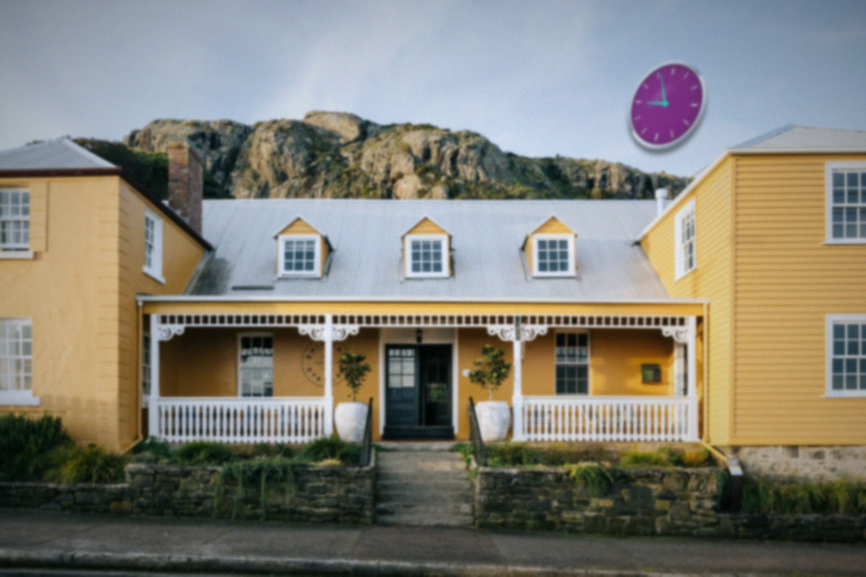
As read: 8:56
